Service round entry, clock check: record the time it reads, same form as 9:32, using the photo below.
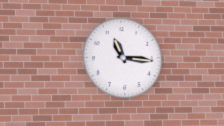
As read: 11:16
